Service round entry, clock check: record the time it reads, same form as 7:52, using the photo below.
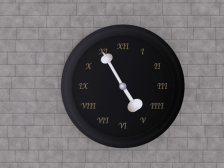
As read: 4:55
